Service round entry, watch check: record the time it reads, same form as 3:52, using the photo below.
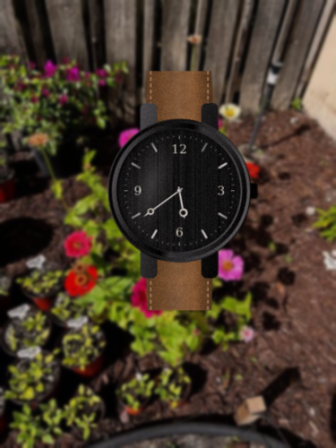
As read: 5:39
